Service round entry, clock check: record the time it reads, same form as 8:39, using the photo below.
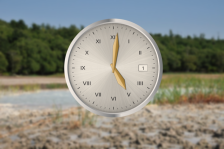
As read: 5:01
